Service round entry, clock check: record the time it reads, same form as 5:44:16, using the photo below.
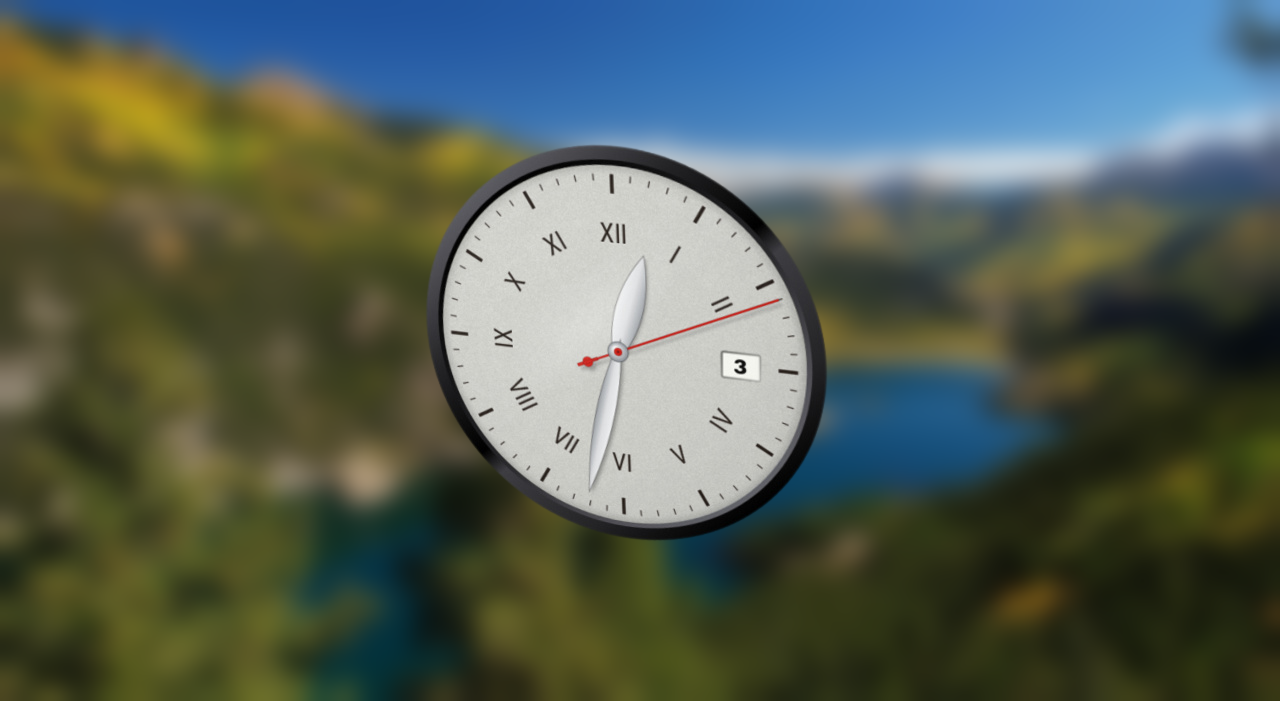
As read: 12:32:11
